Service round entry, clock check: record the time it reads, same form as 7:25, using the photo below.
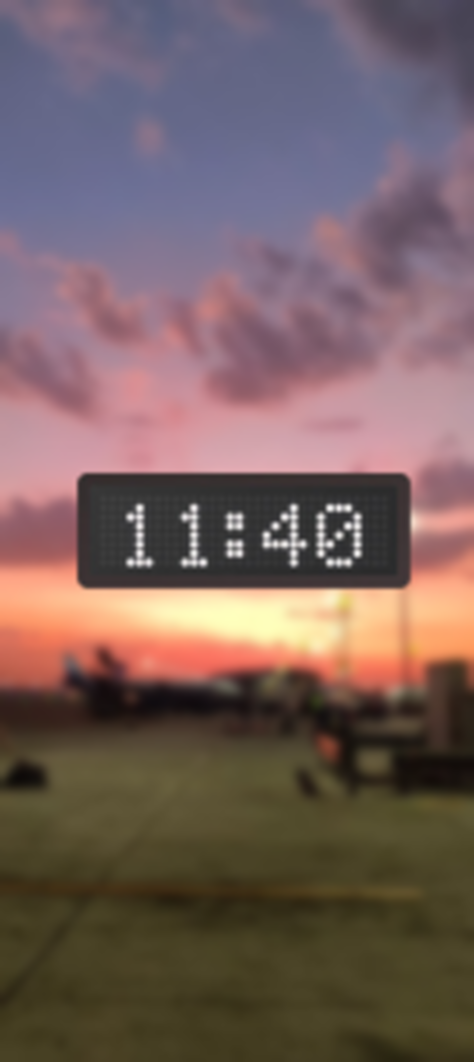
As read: 11:40
